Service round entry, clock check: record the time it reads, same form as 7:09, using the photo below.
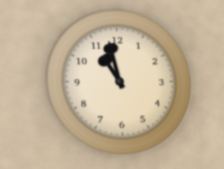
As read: 10:58
